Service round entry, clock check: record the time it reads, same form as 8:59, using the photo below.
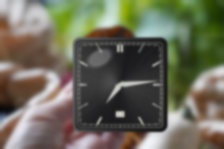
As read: 7:14
